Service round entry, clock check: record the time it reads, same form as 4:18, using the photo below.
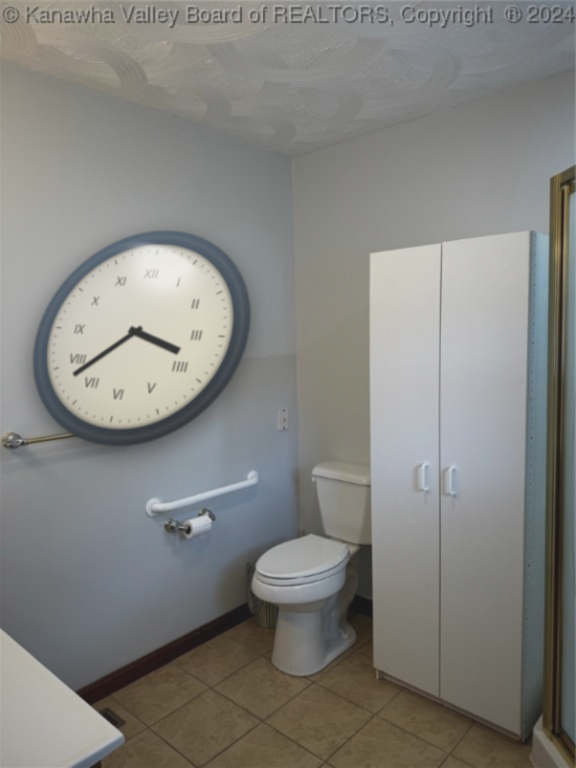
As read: 3:38
